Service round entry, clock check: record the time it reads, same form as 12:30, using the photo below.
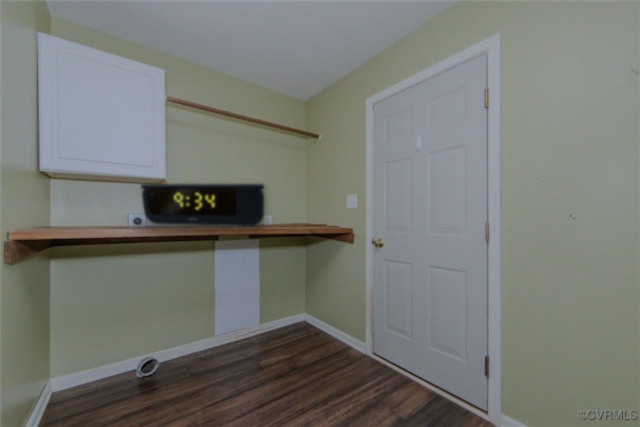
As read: 9:34
